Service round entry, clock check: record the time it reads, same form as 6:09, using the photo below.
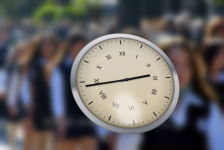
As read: 2:44
